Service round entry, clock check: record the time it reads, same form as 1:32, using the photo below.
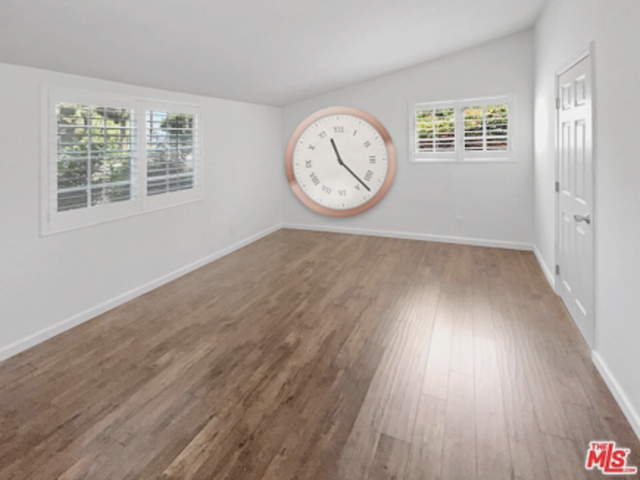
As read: 11:23
